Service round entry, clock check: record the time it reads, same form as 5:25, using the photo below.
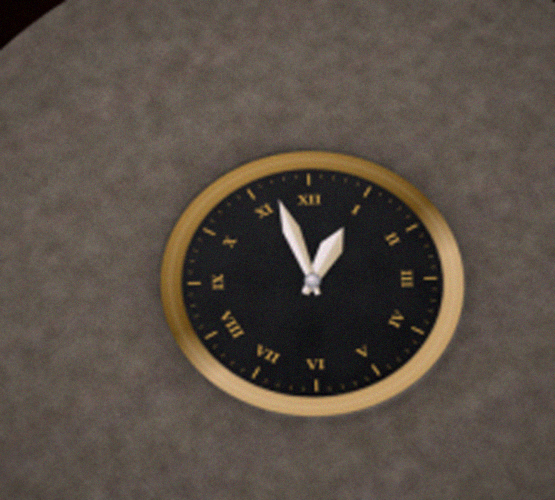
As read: 12:57
